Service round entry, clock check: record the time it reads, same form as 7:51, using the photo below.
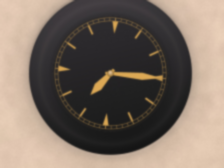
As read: 7:15
